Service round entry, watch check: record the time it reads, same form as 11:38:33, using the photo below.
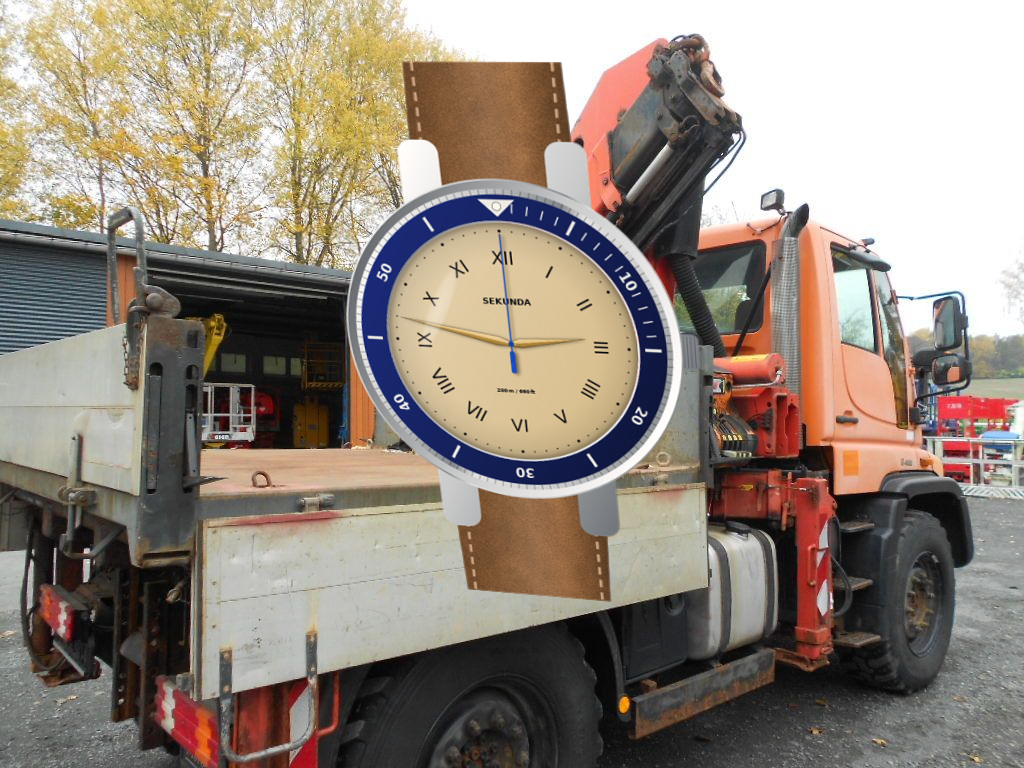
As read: 2:47:00
